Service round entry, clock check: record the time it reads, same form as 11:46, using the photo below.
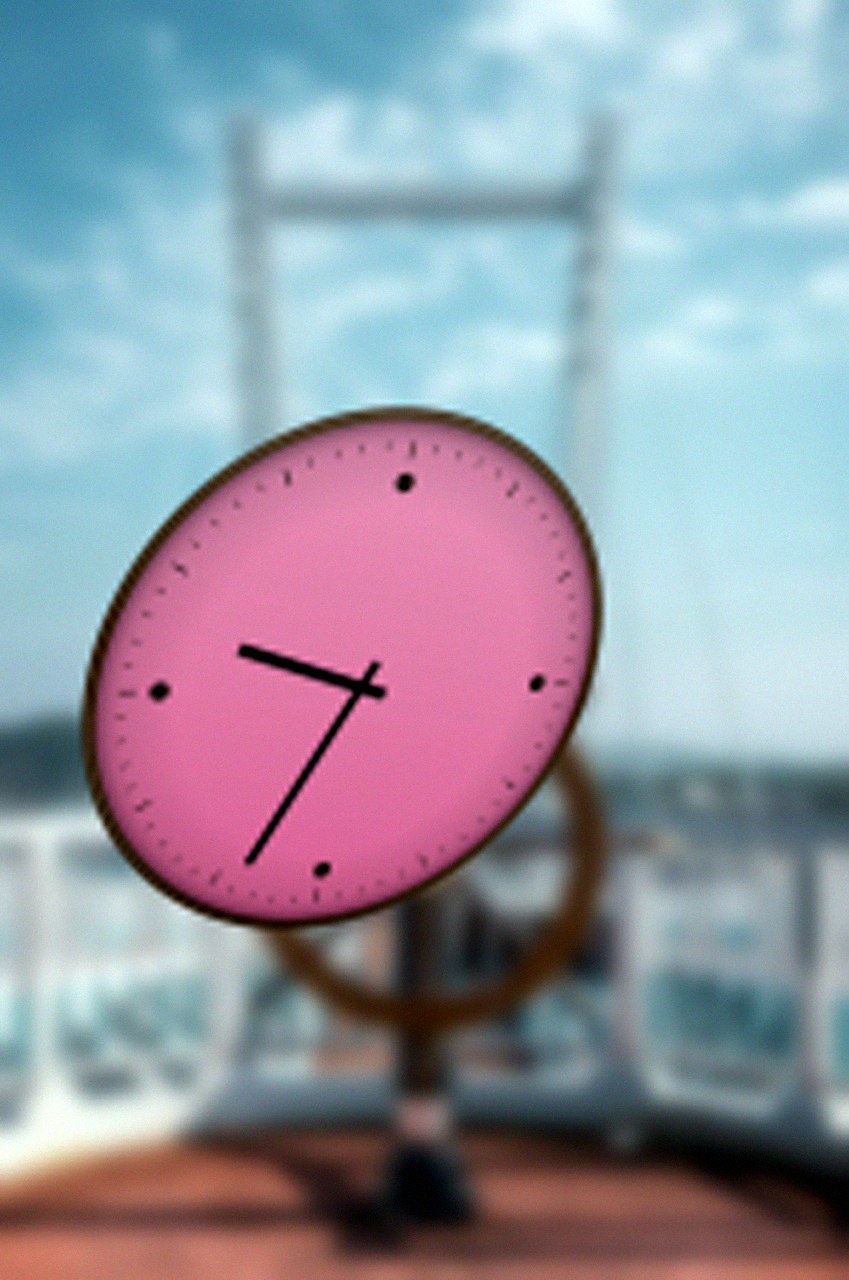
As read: 9:34
